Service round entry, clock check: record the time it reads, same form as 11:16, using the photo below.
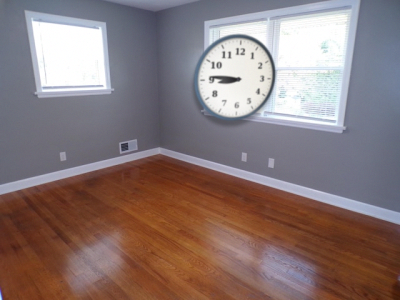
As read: 8:46
